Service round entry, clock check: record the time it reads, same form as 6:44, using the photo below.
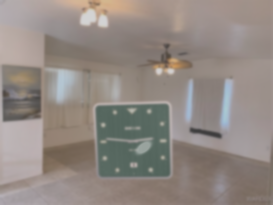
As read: 2:46
